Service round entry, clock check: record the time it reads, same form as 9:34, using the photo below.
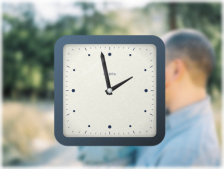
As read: 1:58
